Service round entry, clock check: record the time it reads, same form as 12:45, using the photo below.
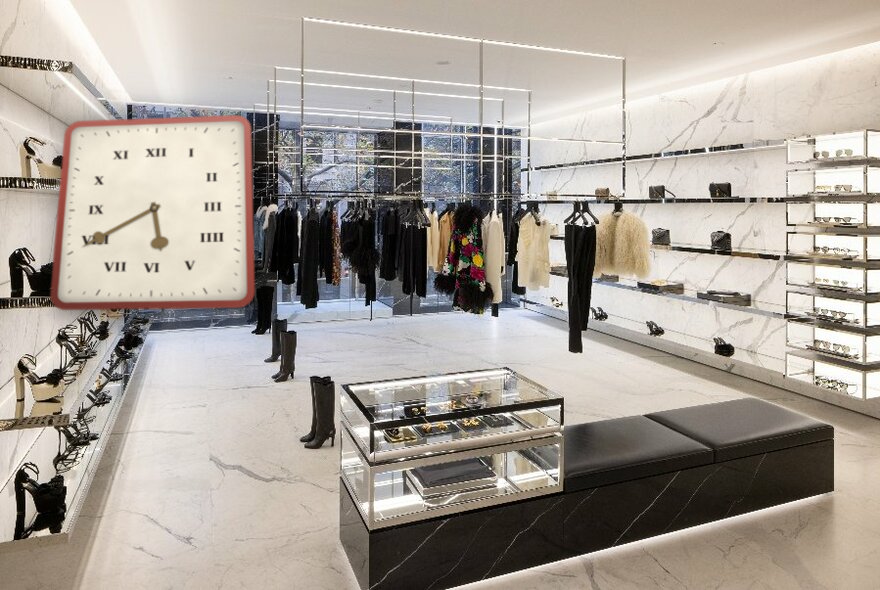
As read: 5:40
